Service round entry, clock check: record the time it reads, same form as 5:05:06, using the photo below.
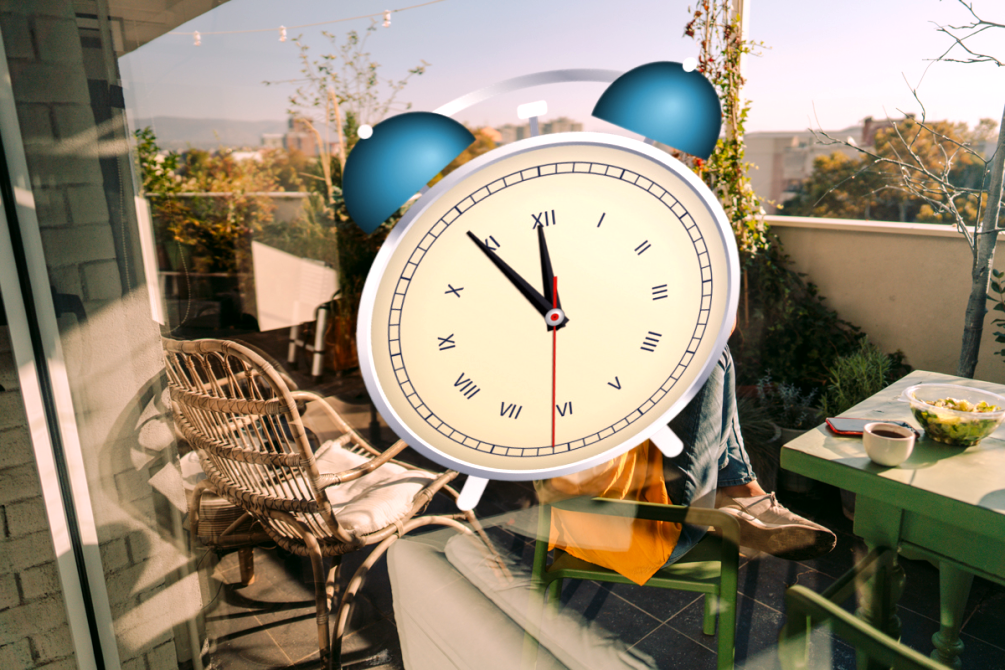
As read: 11:54:31
